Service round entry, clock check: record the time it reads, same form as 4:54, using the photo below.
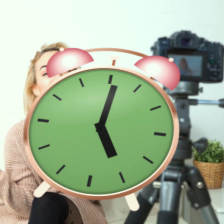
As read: 5:01
